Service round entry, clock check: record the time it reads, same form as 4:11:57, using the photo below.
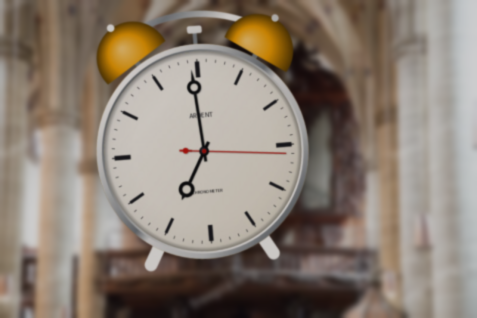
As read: 6:59:16
